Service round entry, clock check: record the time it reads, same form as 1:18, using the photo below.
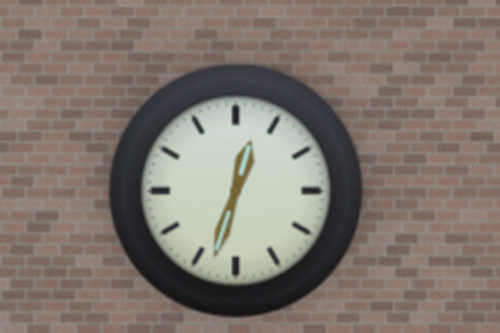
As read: 12:33
